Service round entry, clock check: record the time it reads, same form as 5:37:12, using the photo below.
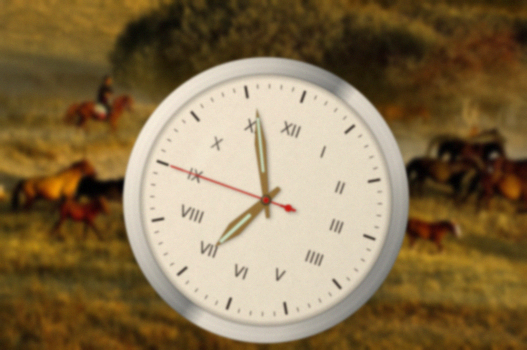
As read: 6:55:45
